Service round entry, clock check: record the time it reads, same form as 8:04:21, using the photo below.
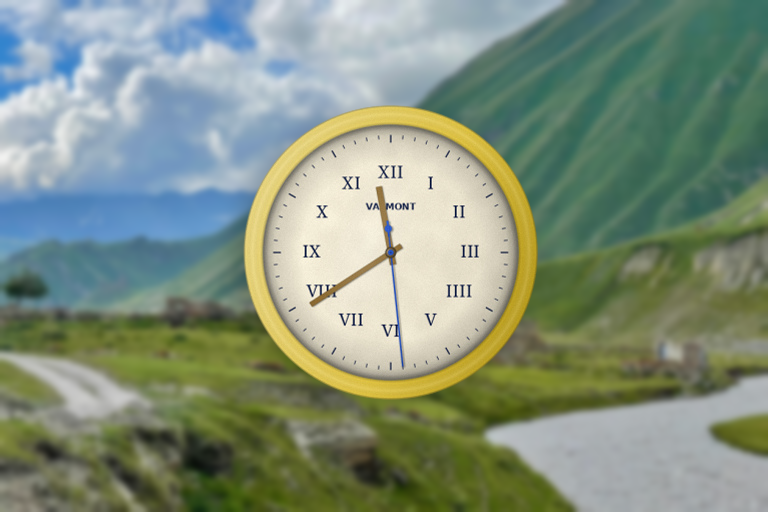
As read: 11:39:29
